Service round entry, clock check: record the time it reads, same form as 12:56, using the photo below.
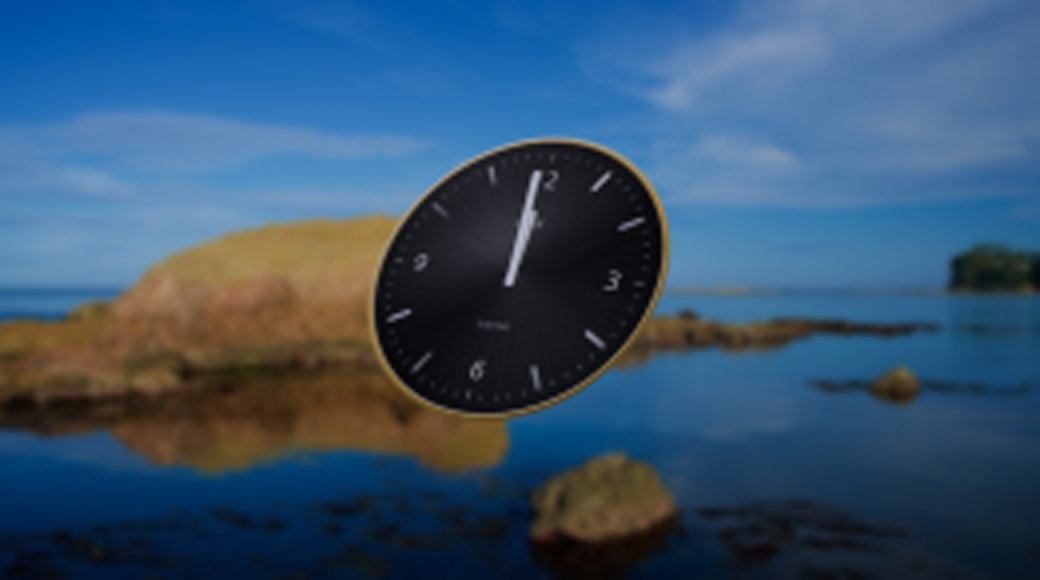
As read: 11:59
